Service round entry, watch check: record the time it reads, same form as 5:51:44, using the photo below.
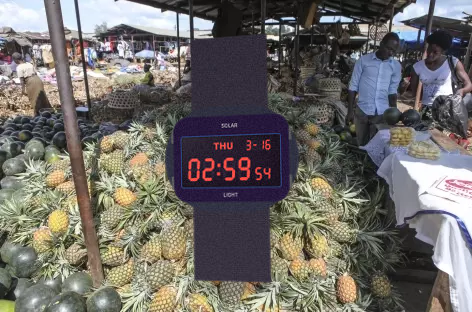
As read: 2:59:54
